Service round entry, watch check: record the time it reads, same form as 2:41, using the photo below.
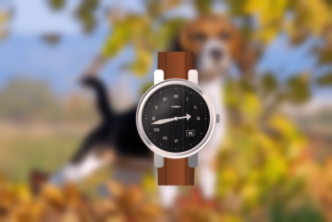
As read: 2:43
